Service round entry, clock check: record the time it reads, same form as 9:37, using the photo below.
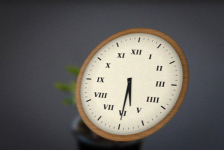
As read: 5:30
